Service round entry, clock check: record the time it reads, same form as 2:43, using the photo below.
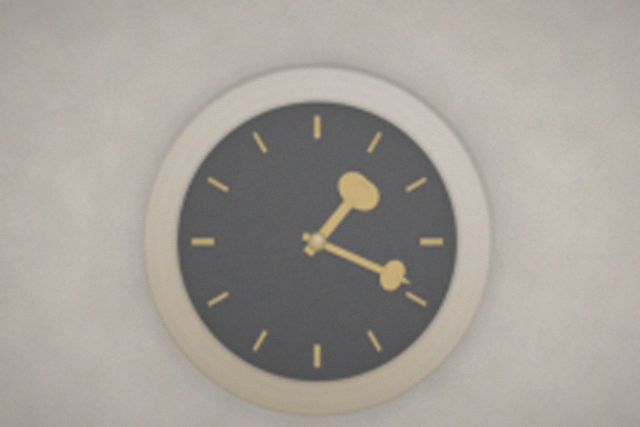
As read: 1:19
